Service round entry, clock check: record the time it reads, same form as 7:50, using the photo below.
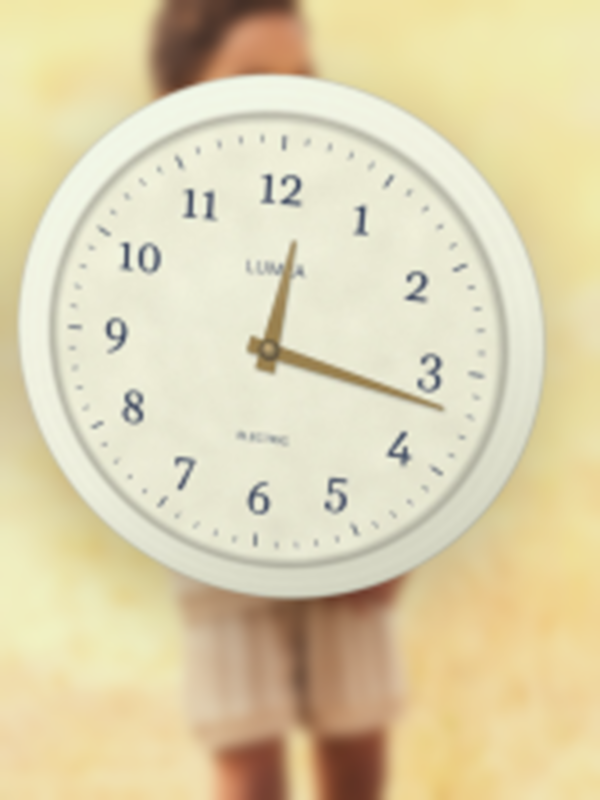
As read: 12:17
